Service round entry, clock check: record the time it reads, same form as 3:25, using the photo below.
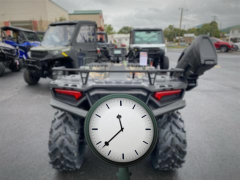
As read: 11:38
